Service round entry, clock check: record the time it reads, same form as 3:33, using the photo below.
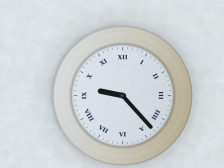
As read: 9:23
